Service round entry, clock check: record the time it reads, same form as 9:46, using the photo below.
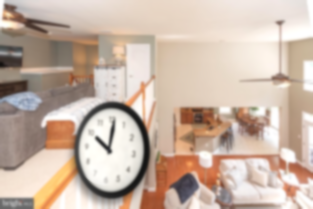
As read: 10:01
